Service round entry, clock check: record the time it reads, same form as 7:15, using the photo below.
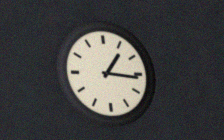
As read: 1:16
